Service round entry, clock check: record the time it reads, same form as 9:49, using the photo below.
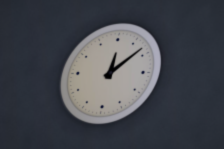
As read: 12:08
